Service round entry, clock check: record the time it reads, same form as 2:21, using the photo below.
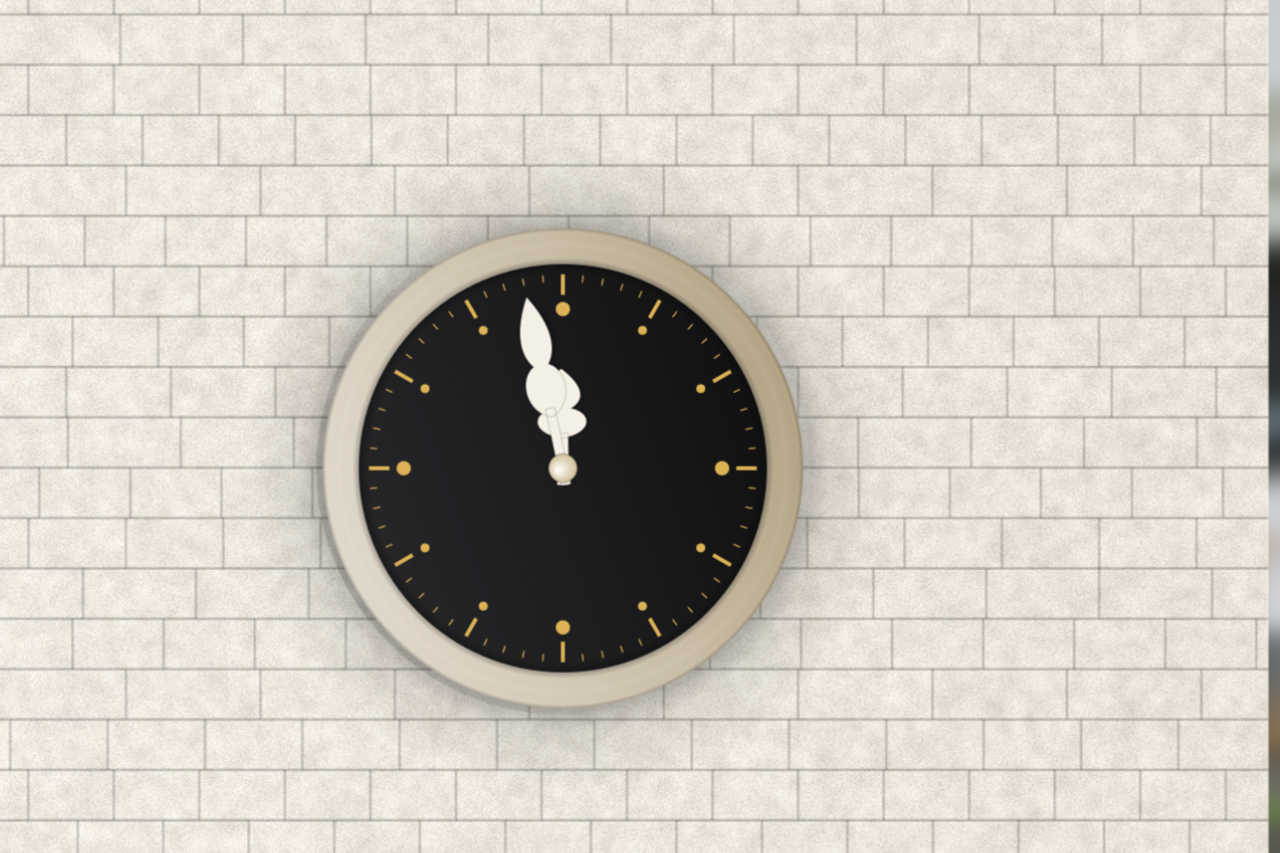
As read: 11:58
